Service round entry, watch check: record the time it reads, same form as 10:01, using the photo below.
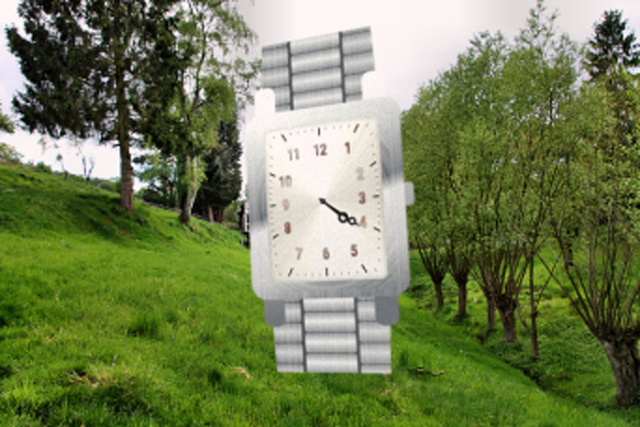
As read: 4:21
